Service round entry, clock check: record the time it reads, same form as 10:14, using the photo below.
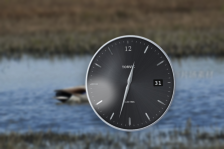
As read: 12:33
